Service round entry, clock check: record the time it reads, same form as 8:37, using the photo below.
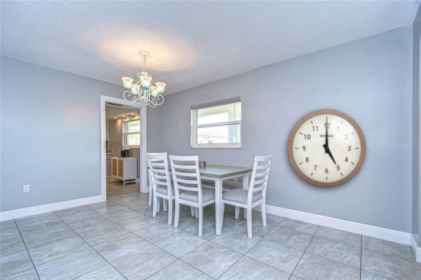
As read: 5:00
